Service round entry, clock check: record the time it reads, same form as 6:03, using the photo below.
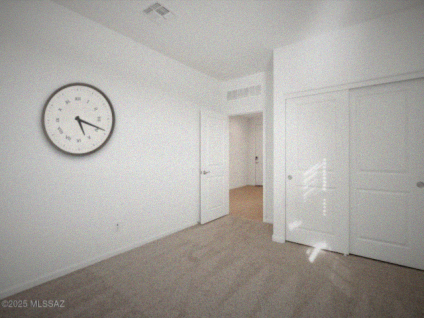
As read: 5:19
